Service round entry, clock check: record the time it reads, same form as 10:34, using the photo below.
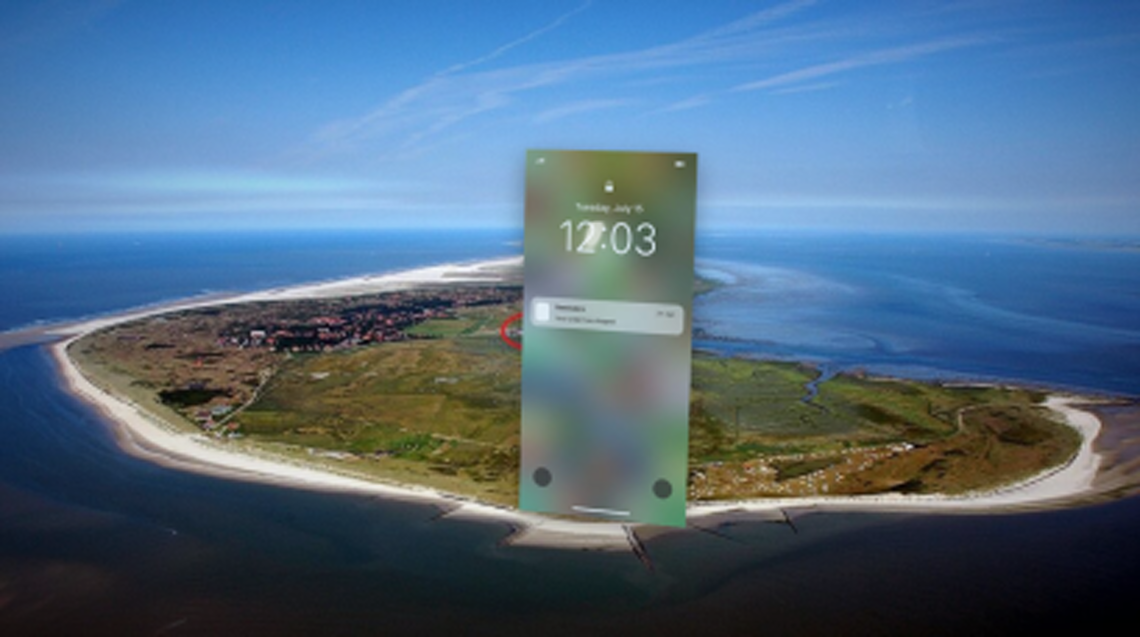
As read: 12:03
